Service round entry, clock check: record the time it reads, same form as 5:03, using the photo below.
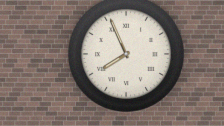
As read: 7:56
